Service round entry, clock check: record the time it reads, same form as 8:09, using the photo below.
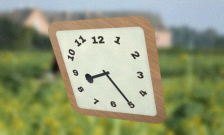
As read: 8:25
